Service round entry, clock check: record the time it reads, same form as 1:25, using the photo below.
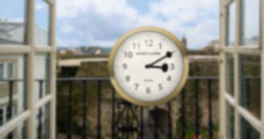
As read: 3:10
